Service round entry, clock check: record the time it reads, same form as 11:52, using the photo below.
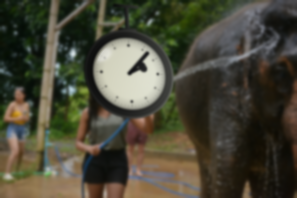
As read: 2:07
